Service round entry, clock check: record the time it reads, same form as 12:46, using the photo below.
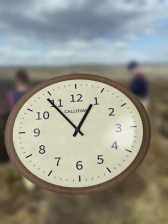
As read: 12:54
